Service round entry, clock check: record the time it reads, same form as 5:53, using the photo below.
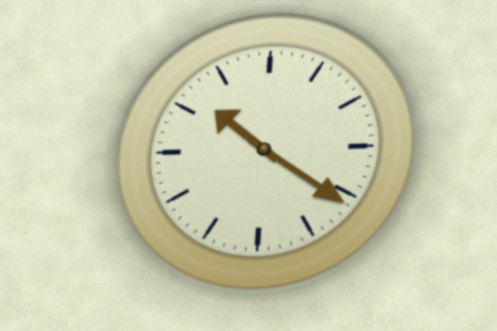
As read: 10:21
